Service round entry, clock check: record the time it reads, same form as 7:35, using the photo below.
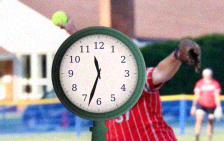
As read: 11:33
